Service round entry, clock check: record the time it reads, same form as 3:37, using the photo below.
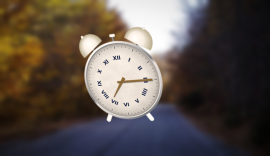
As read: 7:15
